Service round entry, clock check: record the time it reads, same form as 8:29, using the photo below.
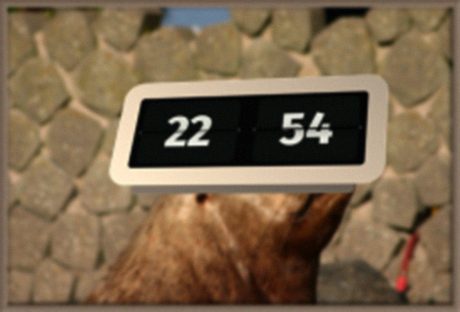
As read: 22:54
